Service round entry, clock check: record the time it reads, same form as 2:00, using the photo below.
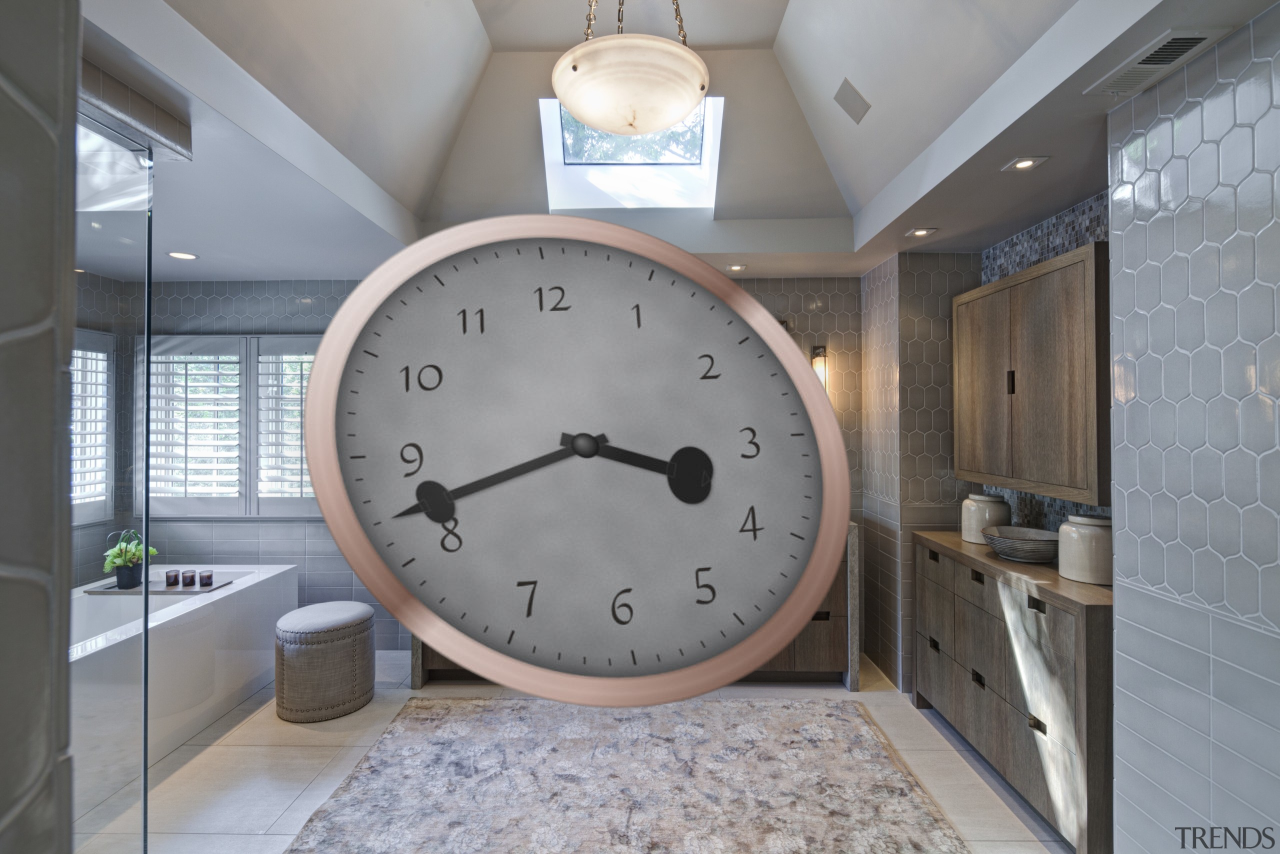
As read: 3:42
